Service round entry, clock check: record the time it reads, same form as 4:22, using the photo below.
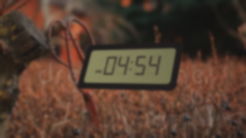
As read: 4:54
